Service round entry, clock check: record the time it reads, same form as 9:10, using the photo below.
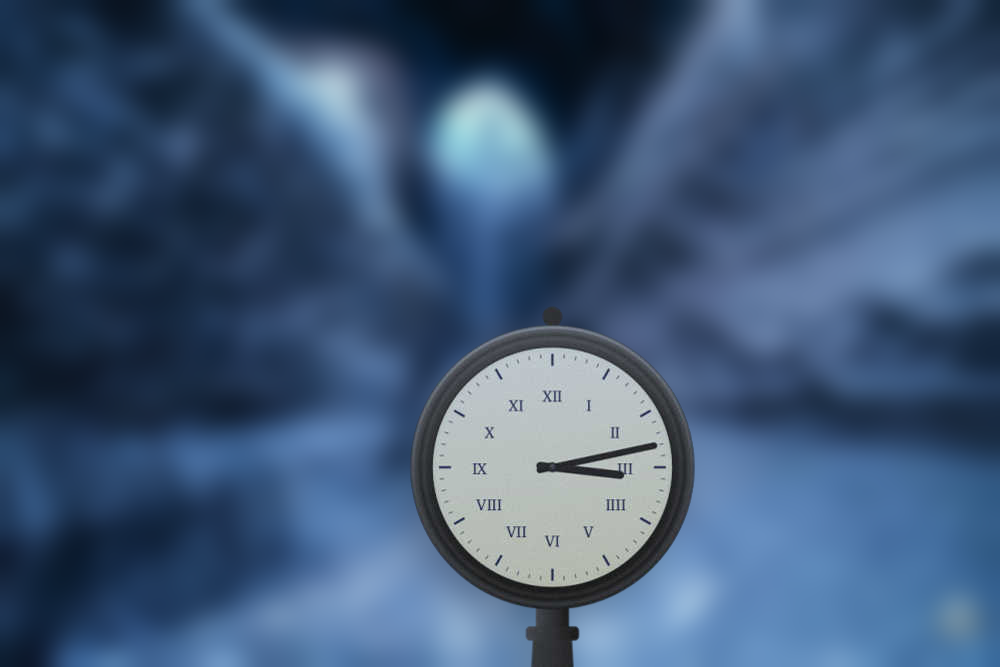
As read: 3:13
